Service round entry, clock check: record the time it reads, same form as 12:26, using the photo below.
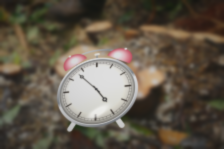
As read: 4:53
